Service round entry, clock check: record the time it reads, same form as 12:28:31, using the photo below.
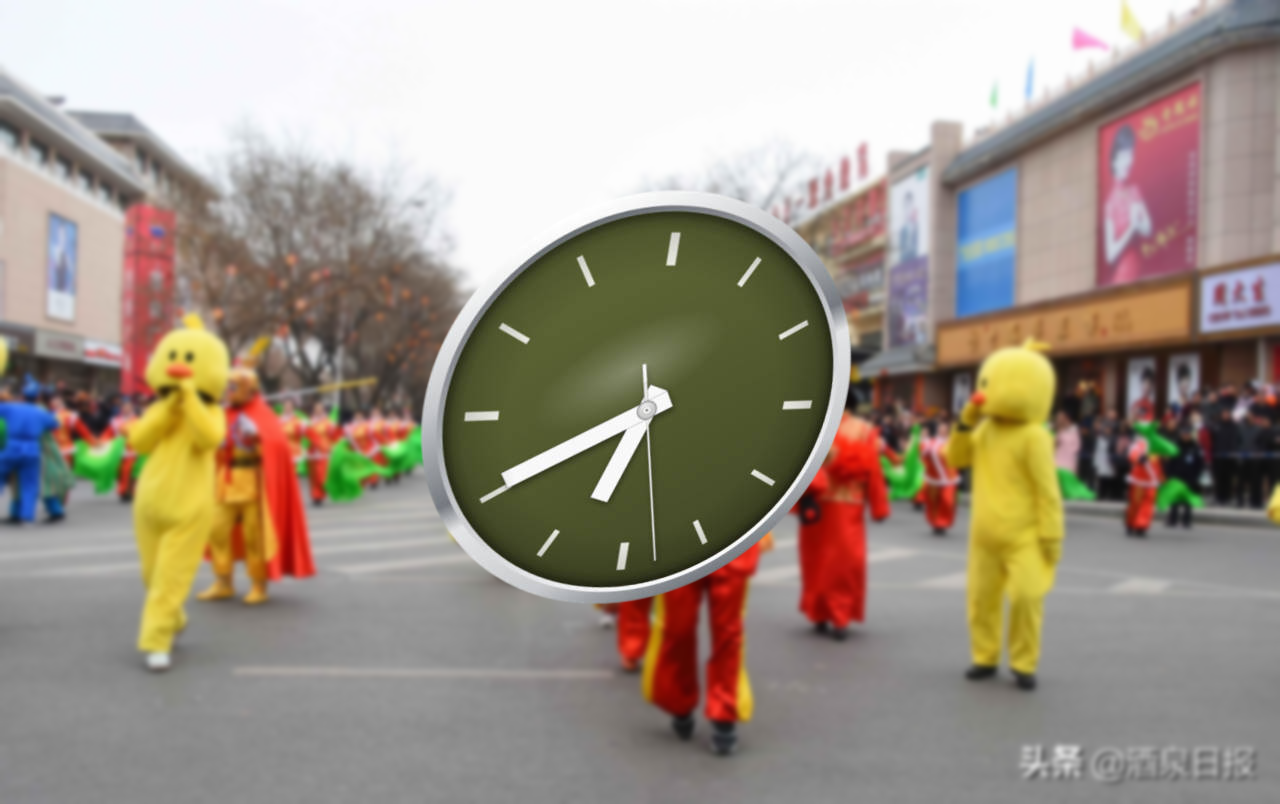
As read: 6:40:28
